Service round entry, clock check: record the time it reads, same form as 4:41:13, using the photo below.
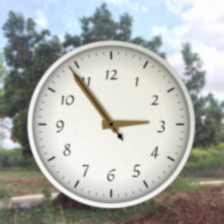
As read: 2:53:54
